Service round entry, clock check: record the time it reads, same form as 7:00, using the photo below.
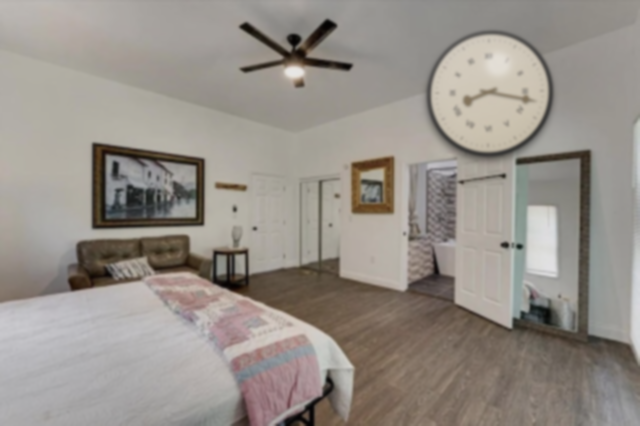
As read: 8:17
